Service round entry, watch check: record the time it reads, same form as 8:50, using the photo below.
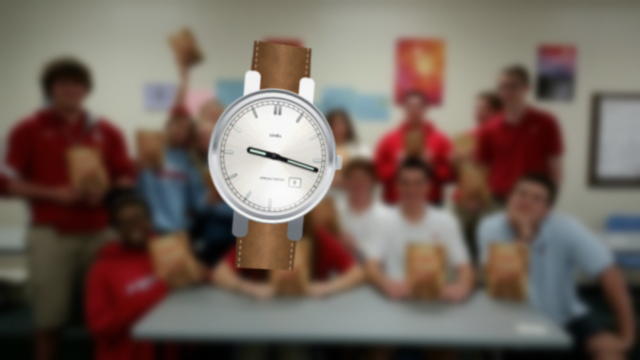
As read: 9:17
